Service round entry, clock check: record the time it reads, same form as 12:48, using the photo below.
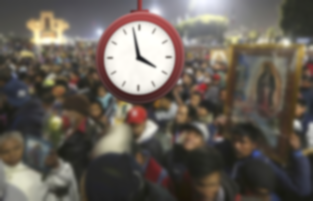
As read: 3:58
